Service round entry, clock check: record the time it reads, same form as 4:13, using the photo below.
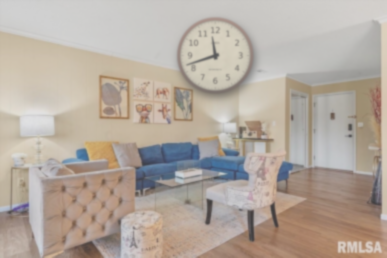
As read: 11:42
